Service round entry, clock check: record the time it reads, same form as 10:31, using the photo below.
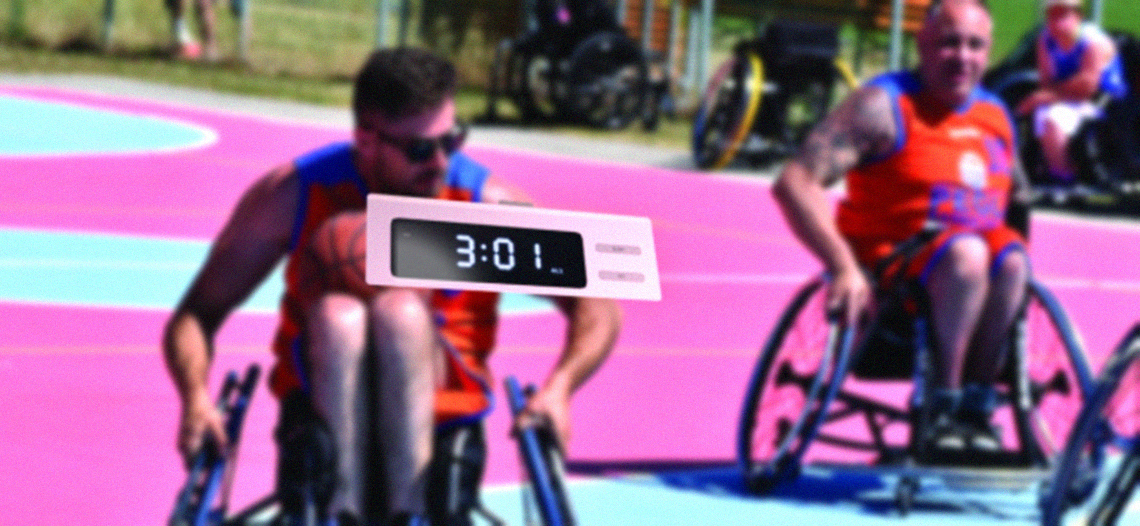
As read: 3:01
